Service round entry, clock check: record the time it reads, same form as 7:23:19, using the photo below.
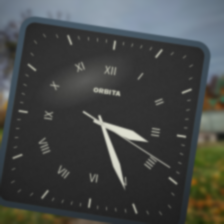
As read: 3:25:19
